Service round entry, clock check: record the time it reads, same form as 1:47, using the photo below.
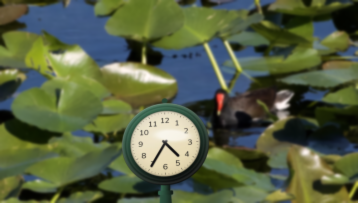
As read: 4:35
